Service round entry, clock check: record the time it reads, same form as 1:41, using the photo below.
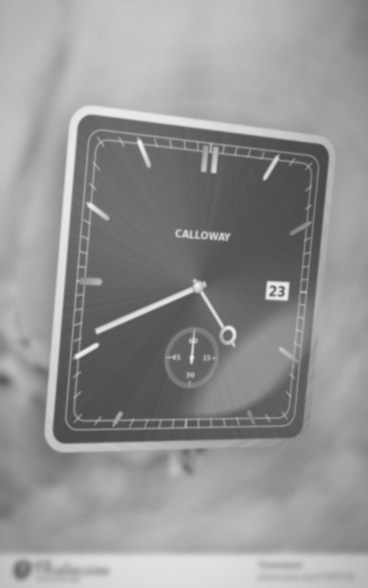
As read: 4:41
